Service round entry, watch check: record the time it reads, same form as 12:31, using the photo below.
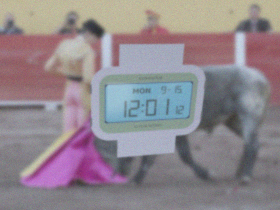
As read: 12:01
